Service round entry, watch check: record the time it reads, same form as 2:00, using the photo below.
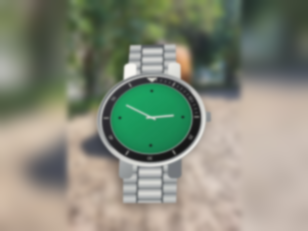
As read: 2:50
